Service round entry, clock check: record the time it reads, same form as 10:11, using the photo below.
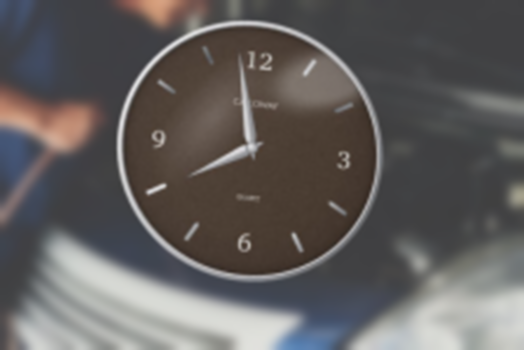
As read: 7:58
